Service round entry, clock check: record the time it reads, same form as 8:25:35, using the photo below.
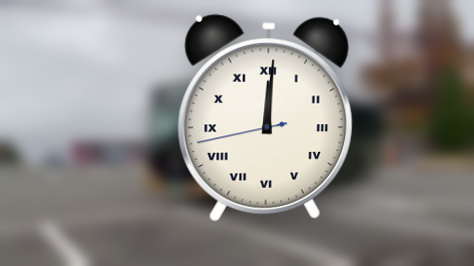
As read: 12:00:43
